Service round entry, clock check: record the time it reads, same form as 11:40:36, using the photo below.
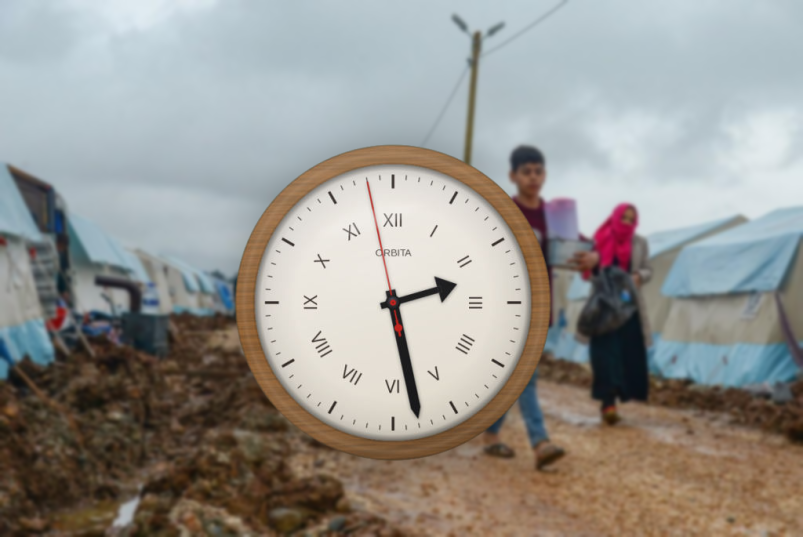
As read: 2:27:58
